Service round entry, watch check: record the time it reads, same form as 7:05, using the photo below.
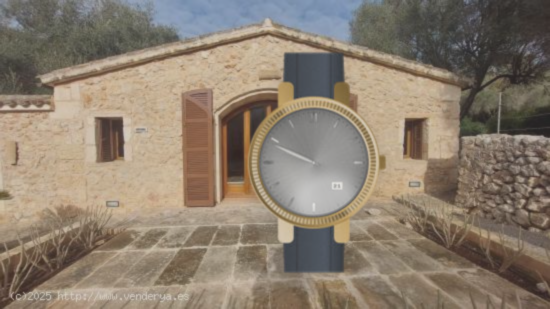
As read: 9:49
